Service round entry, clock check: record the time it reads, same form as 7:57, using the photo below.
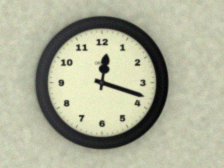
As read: 12:18
